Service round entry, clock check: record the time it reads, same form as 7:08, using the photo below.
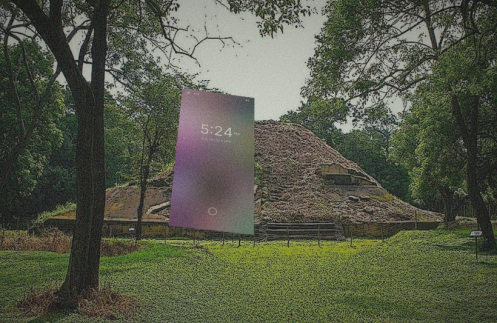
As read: 5:24
